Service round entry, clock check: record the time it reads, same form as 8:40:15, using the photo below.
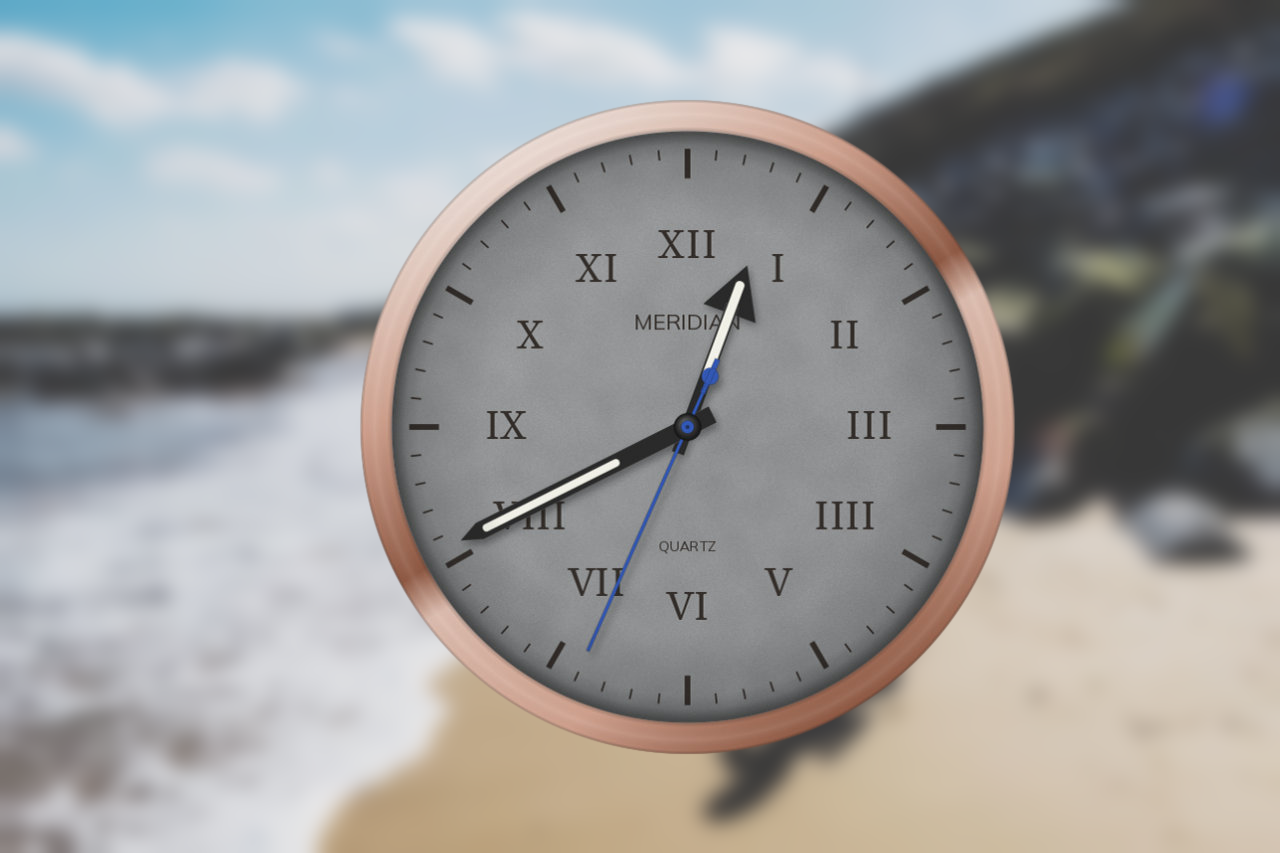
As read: 12:40:34
